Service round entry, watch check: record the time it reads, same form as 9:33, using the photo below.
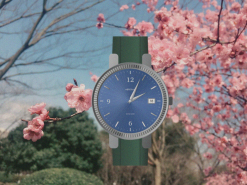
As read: 2:04
